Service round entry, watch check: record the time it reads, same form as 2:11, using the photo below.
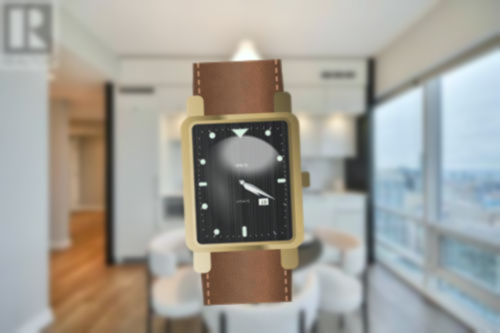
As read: 4:20
